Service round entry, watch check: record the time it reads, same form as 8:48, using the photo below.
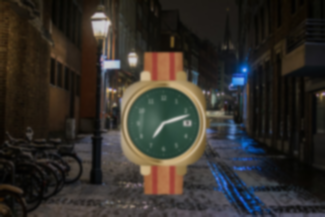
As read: 7:12
